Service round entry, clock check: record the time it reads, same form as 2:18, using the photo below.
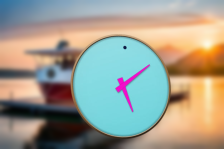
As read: 5:08
